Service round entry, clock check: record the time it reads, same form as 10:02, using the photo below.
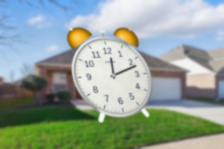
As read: 12:12
